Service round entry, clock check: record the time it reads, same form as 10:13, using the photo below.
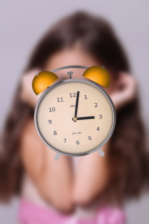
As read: 3:02
